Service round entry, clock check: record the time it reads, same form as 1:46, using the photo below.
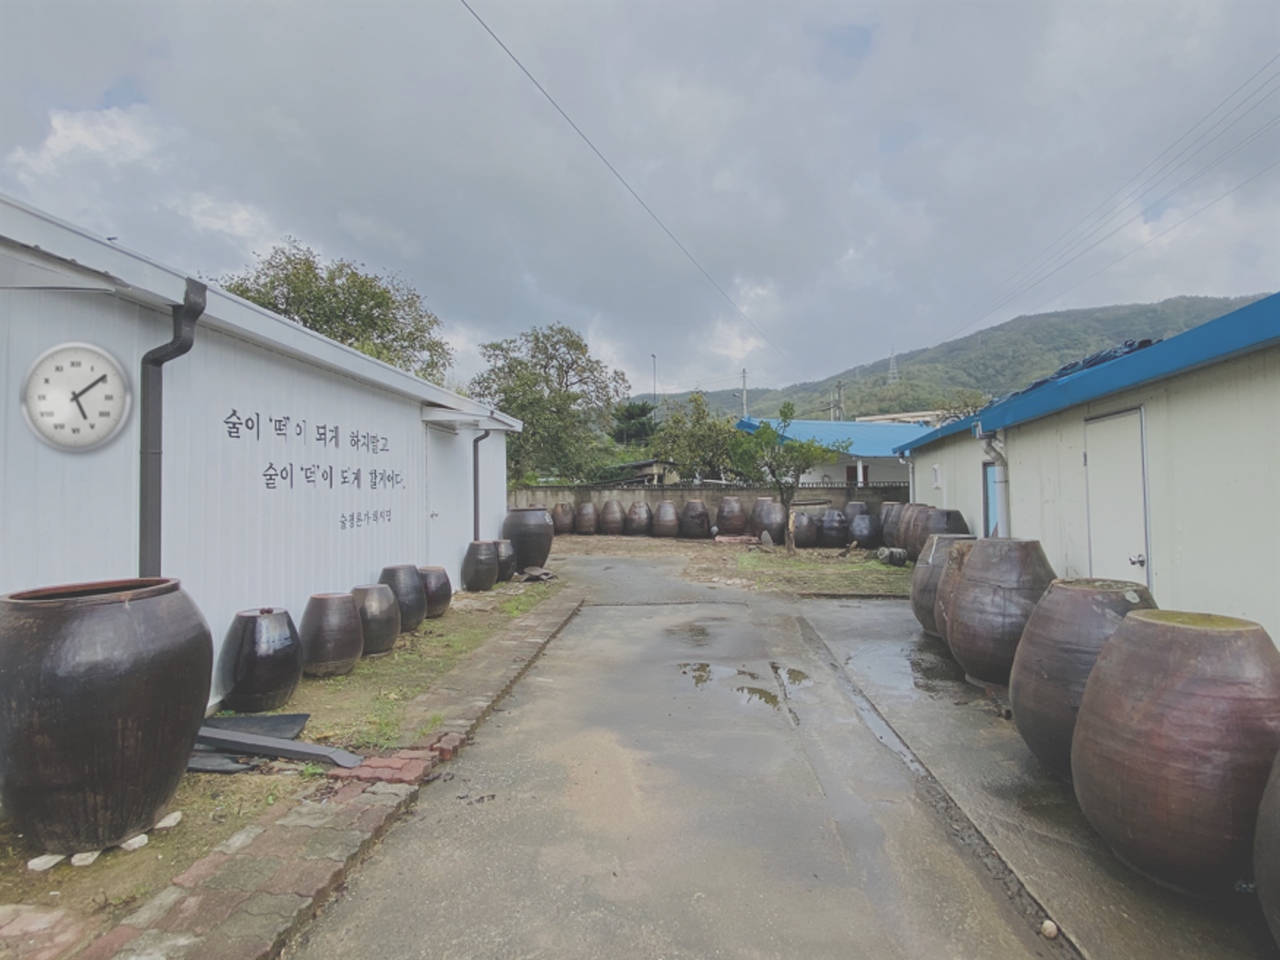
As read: 5:09
